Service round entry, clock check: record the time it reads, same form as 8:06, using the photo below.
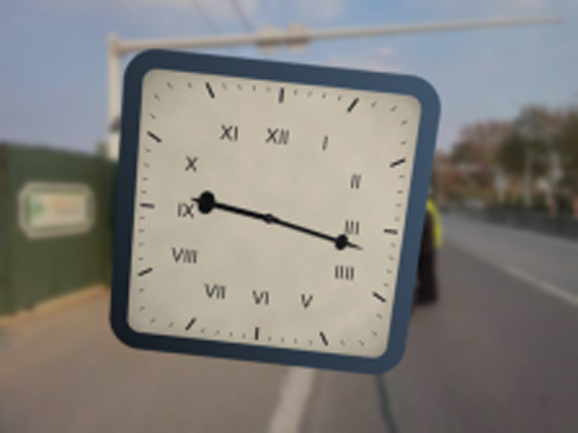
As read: 9:17
